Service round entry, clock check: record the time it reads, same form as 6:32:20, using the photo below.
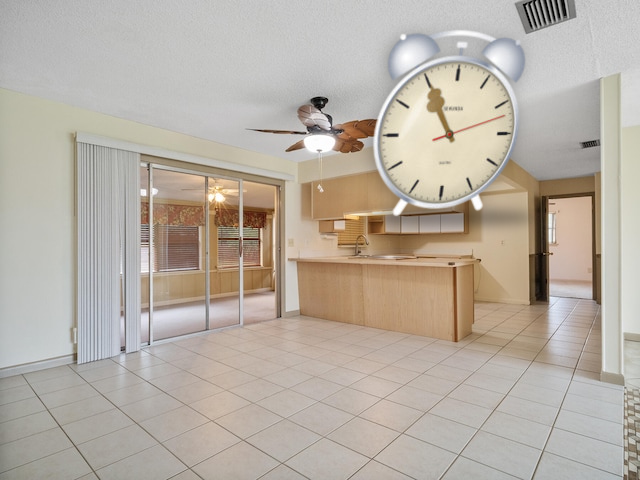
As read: 10:55:12
